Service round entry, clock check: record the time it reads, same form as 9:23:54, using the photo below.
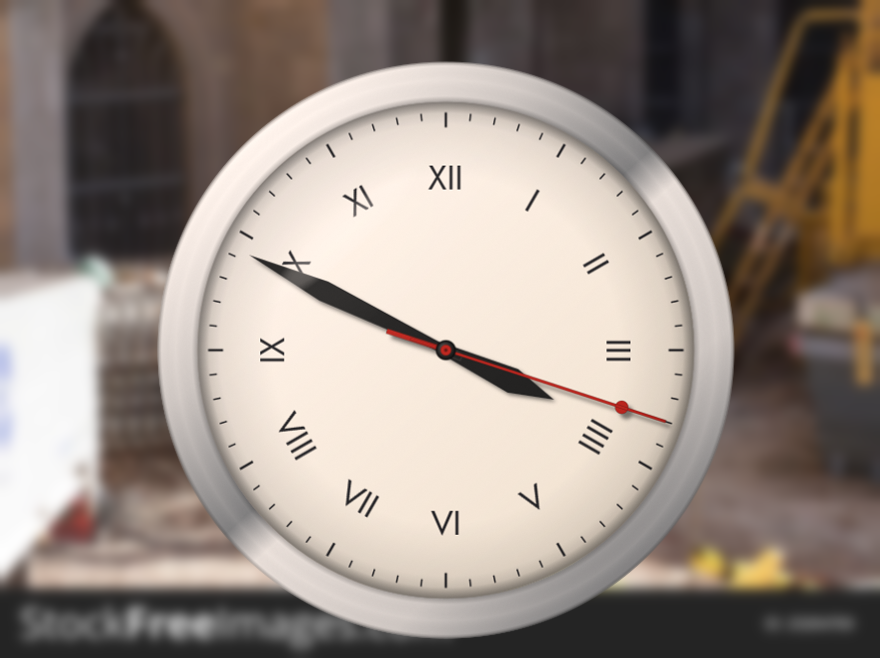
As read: 3:49:18
